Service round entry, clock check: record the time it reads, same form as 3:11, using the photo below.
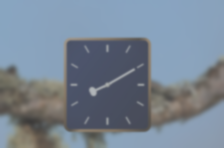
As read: 8:10
